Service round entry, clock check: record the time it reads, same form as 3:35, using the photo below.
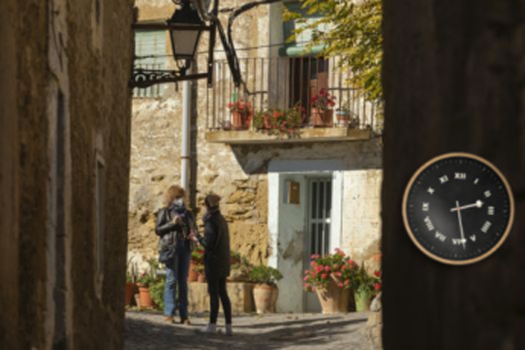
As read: 2:28
